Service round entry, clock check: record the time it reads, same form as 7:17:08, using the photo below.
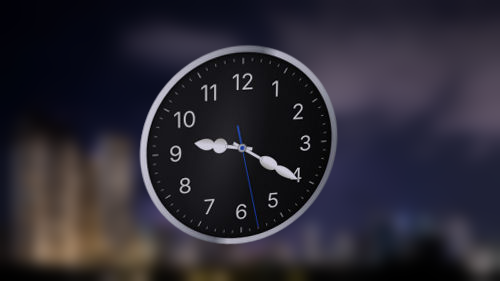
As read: 9:20:28
